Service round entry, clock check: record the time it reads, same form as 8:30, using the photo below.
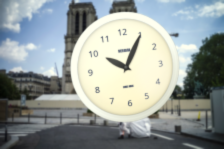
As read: 10:05
